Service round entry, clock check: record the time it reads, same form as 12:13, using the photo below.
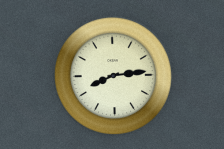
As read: 8:14
